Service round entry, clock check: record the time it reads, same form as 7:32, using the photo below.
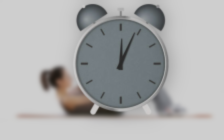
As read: 12:04
